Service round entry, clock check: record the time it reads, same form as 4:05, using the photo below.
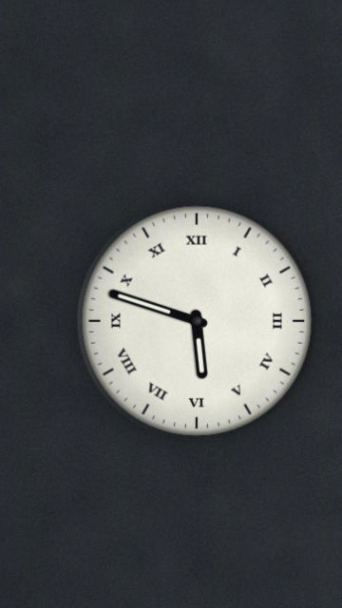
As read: 5:48
